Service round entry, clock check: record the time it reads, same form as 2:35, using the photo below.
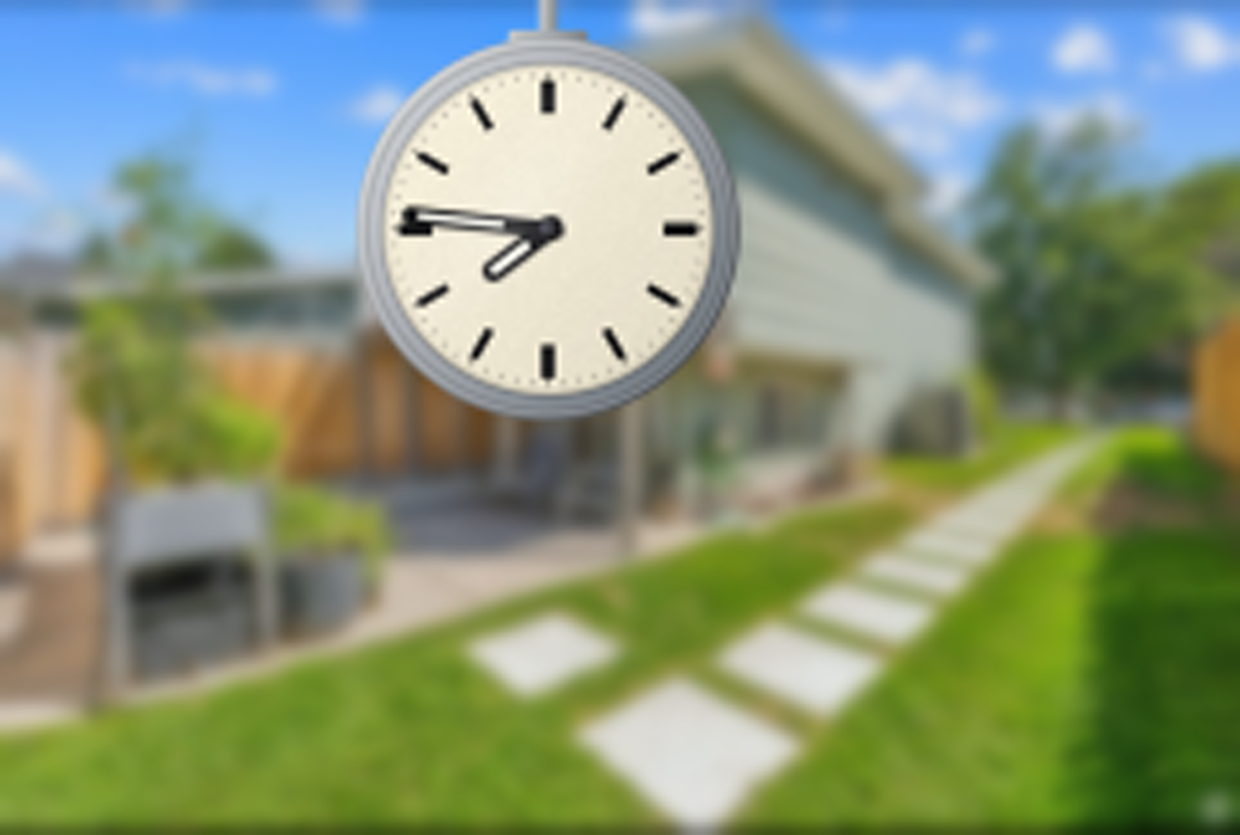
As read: 7:46
